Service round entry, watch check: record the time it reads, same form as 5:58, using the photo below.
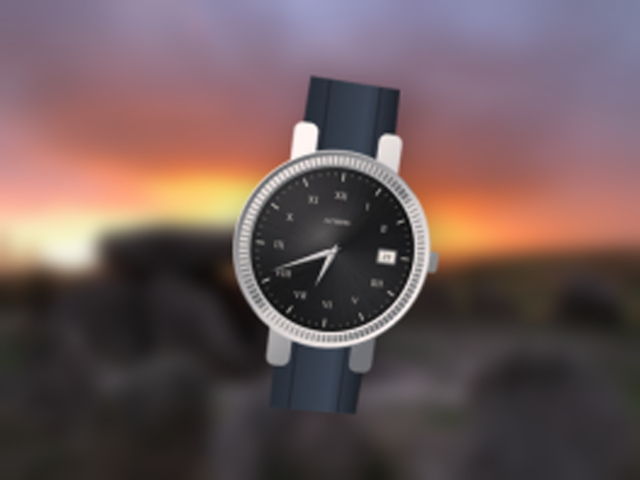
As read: 6:41
